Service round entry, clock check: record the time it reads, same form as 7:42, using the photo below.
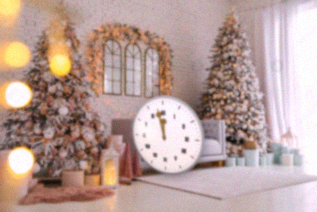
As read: 11:58
